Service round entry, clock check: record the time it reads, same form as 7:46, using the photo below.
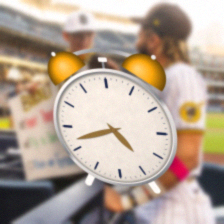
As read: 4:42
